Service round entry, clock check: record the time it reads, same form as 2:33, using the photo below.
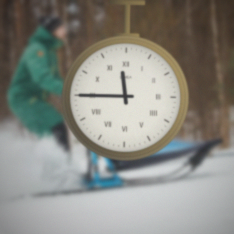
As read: 11:45
